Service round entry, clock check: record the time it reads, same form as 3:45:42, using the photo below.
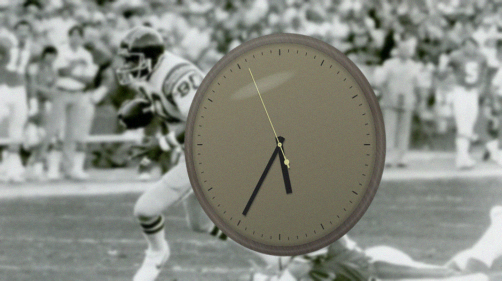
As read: 5:34:56
